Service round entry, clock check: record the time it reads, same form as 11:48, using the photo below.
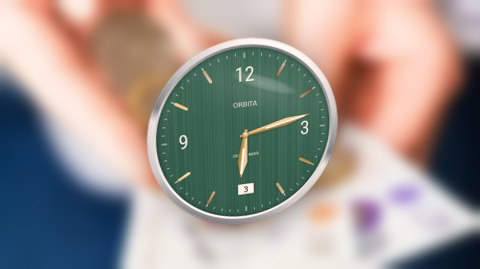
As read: 6:13
